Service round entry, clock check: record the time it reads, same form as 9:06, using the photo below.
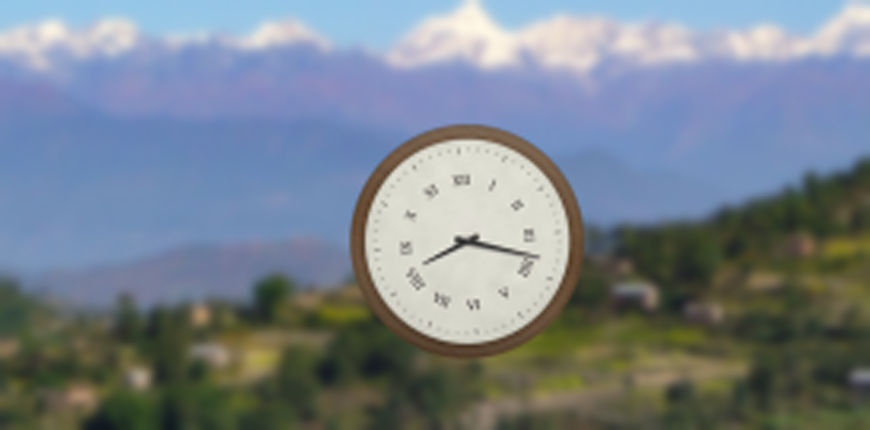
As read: 8:18
